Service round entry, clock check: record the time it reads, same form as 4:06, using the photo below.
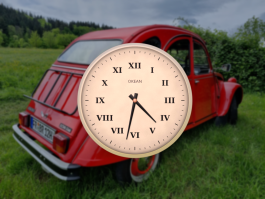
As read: 4:32
